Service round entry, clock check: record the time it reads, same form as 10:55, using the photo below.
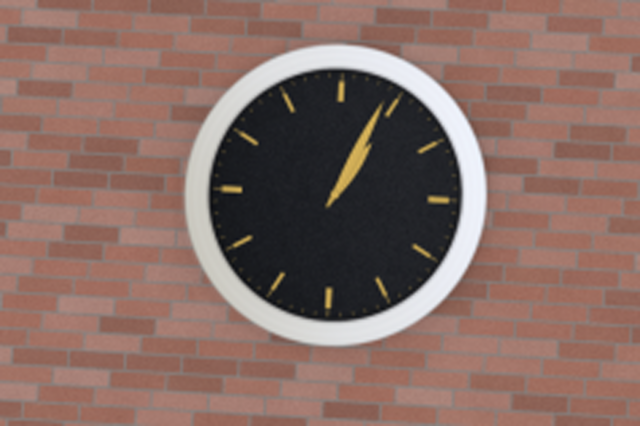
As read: 1:04
